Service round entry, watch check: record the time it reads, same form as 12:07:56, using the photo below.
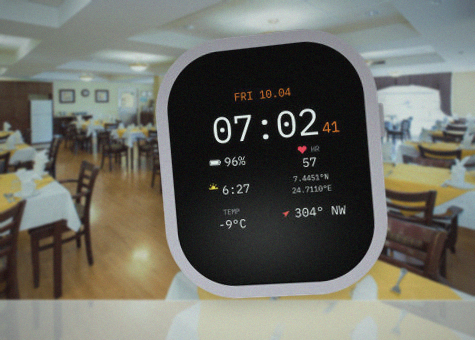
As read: 7:02:41
